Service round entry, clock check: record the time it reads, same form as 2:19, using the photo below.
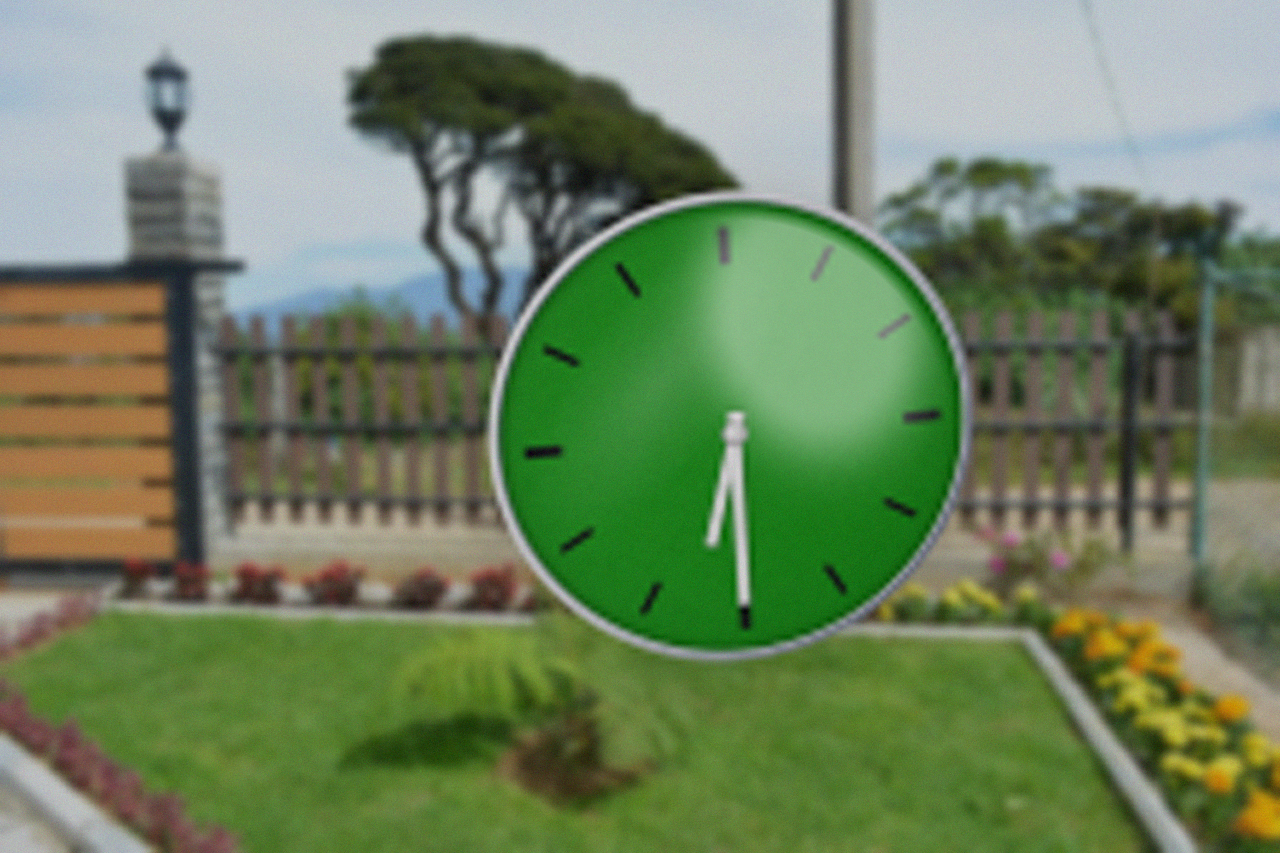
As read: 6:30
